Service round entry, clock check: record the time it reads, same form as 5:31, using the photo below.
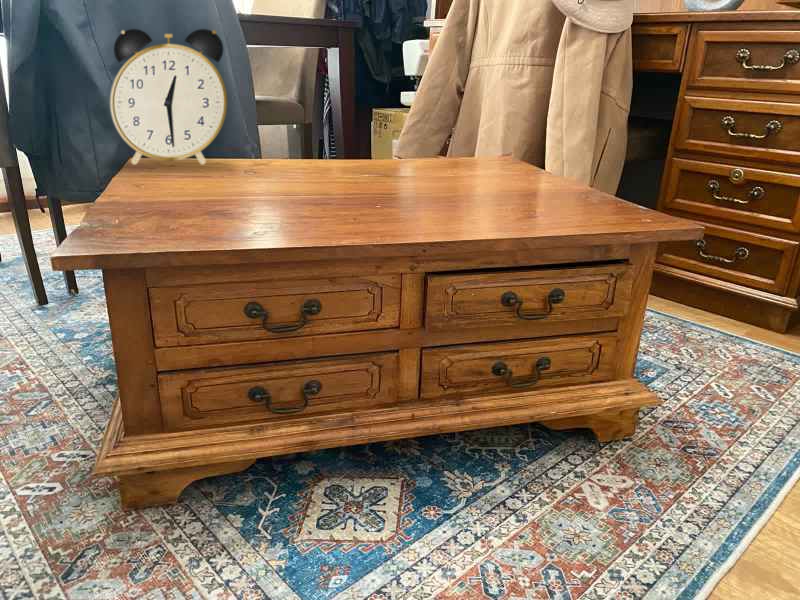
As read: 12:29
